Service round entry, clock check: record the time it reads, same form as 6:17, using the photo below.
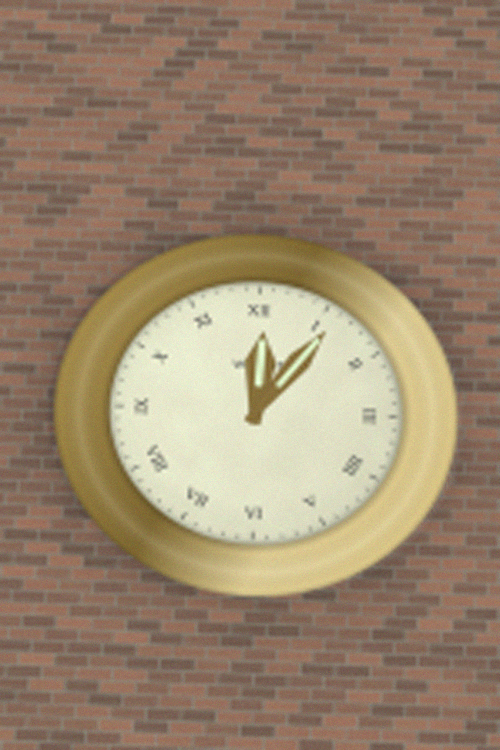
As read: 12:06
